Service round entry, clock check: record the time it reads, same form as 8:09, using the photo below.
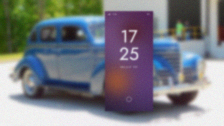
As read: 17:25
